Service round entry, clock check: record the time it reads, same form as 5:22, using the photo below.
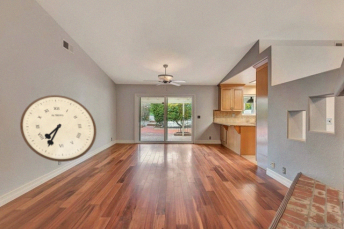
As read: 7:35
